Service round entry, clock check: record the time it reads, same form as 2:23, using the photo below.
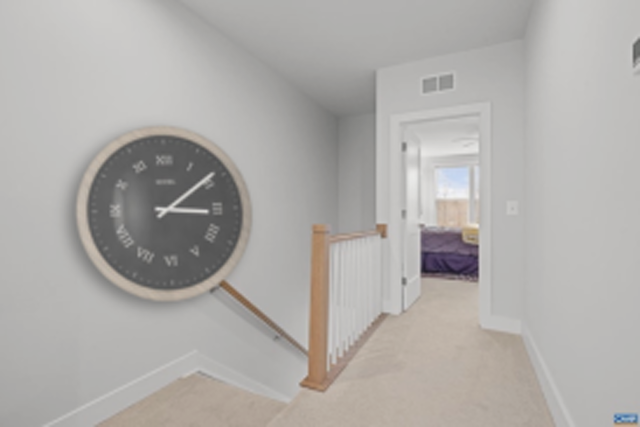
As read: 3:09
